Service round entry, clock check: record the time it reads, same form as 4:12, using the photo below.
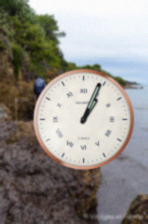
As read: 1:04
